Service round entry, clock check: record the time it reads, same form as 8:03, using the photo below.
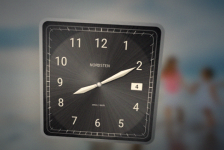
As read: 8:10
